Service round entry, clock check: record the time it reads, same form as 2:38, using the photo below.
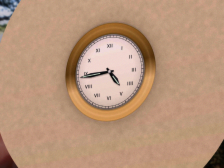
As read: 4:44
